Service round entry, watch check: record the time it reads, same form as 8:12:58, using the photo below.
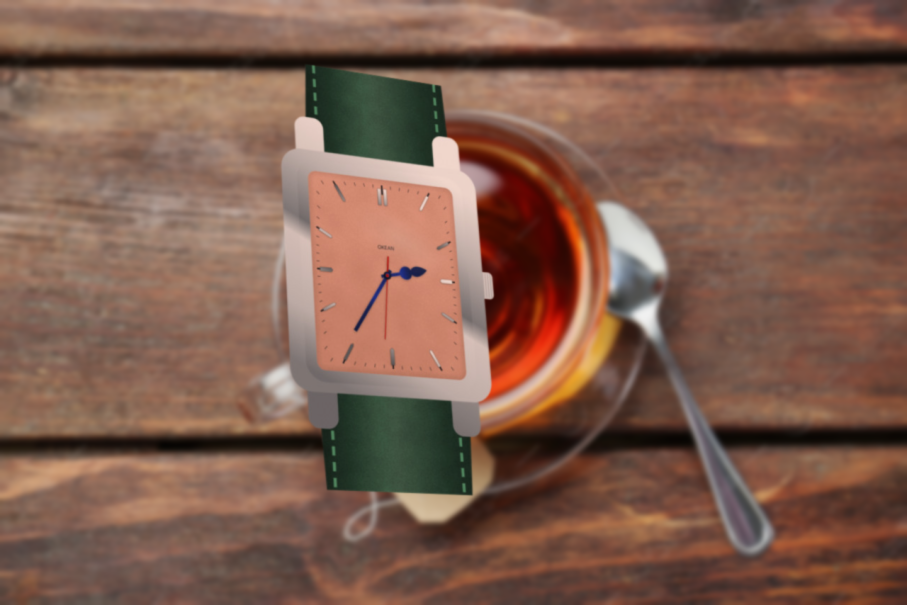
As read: 2:35:31
